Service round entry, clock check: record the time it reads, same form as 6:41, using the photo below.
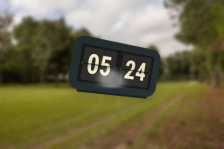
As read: 5:24
